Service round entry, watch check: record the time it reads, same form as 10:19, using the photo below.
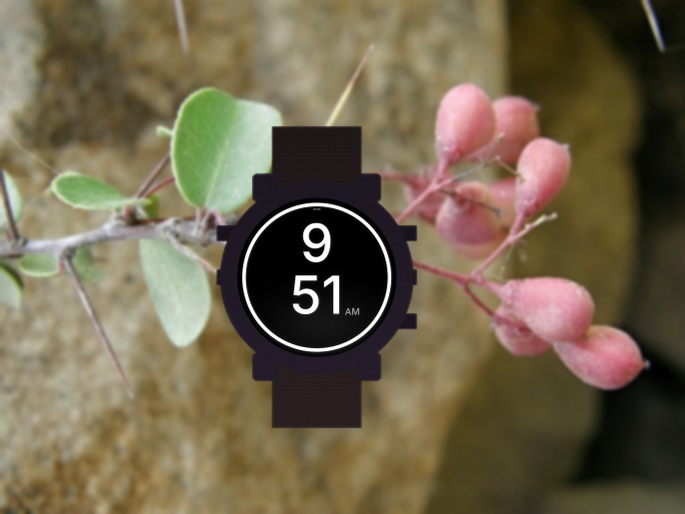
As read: 9:51
